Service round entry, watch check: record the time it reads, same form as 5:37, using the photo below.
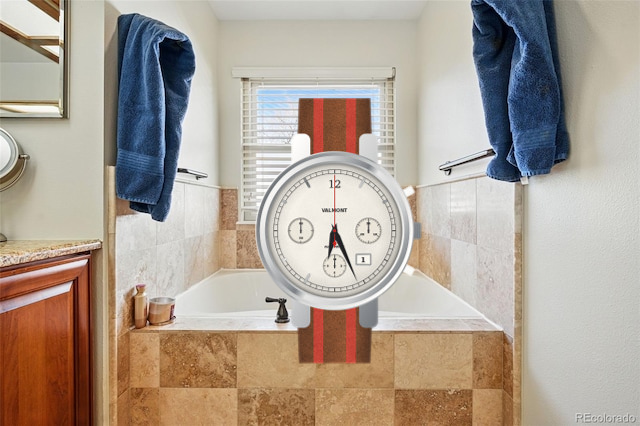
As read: 6:26
